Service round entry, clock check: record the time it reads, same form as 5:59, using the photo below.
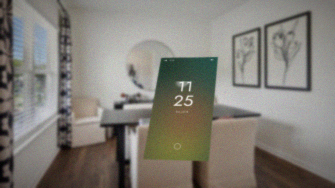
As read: 11:25
